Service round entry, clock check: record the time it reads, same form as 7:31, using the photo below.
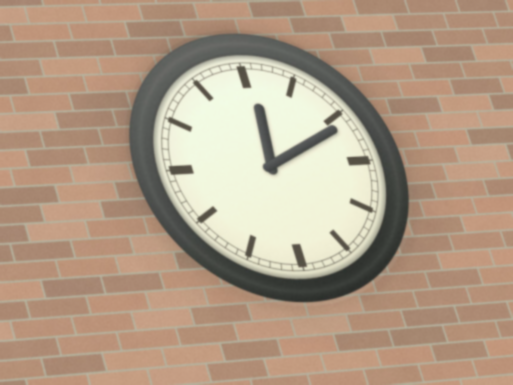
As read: 12:11
